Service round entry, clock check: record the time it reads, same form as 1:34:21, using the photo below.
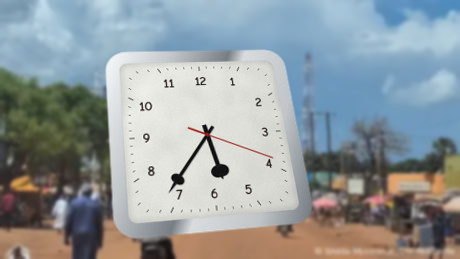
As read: 5:36:19
